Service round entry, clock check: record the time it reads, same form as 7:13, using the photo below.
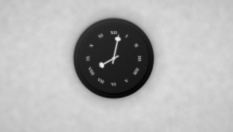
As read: 8:02
